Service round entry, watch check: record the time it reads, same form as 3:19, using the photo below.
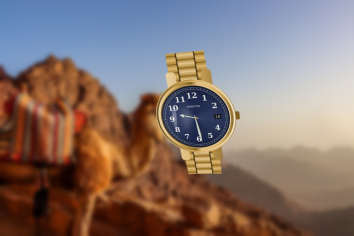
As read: 9:29
